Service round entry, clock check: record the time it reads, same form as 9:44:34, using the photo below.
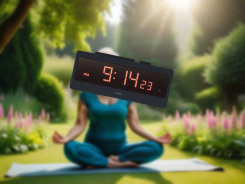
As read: 9:14:23
